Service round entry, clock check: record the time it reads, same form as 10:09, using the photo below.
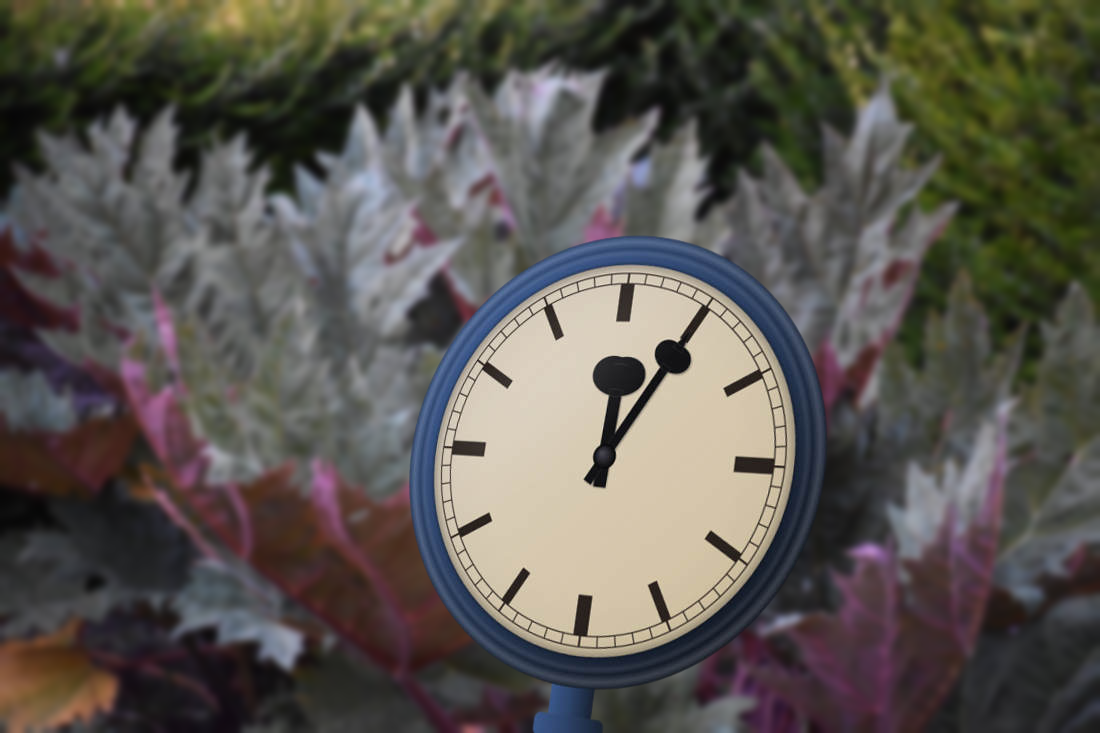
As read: 12:05
